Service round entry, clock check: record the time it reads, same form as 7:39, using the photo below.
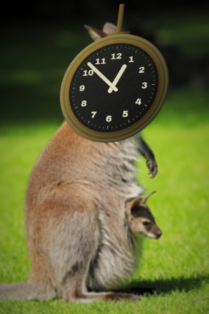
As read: 12:52
